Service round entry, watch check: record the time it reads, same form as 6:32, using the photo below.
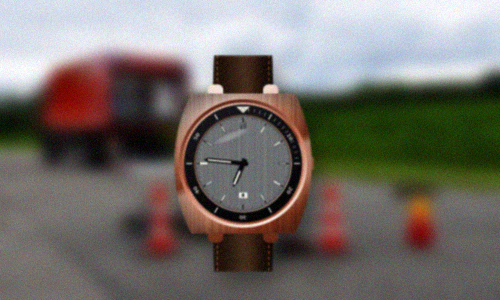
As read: 6:46
